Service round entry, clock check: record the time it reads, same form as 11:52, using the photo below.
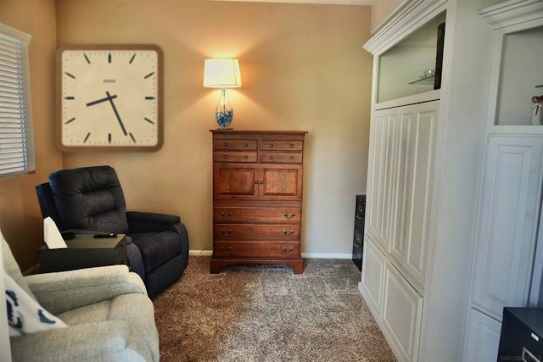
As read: 8:26
